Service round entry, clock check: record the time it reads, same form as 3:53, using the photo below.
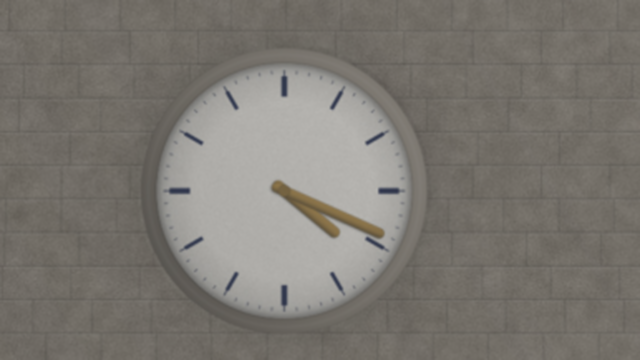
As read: 4:19
